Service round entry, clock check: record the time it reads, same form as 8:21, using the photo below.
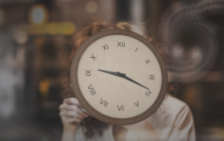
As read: 9:19
